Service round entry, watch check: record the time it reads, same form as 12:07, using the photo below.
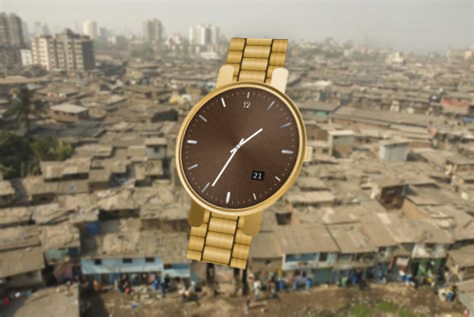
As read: 1:34
